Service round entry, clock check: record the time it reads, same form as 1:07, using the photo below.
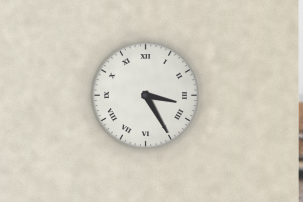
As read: 3:25
